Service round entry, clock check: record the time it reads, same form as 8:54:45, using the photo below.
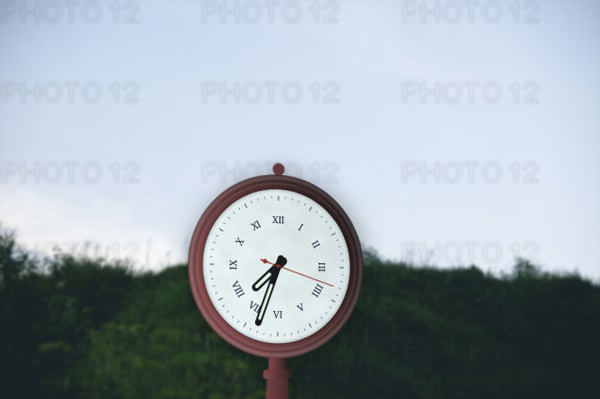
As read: 7:33:18
